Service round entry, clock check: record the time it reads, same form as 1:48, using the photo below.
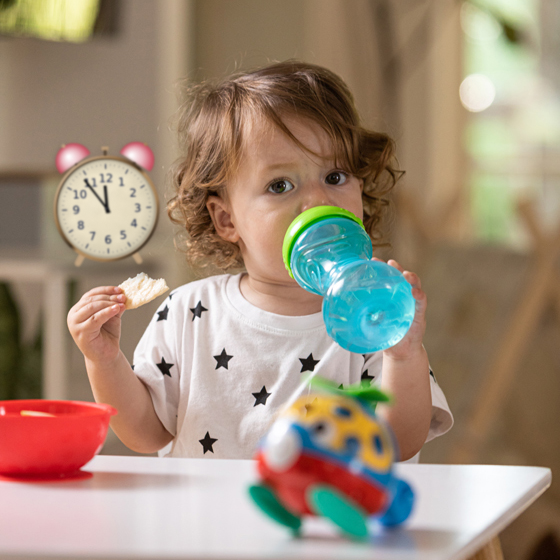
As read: 11:54
